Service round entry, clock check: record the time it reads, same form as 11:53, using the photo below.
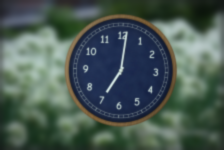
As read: 7:01
